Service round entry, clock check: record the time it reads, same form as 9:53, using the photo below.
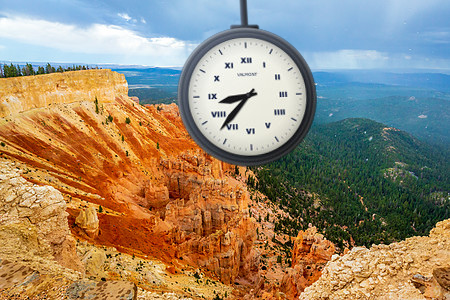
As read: 8:37
